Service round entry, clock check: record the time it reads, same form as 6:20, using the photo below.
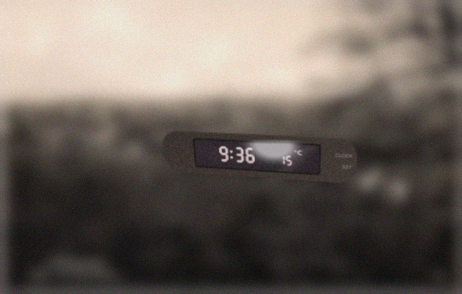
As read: 9:36
